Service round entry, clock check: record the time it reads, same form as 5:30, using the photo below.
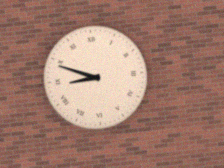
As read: 8:49
